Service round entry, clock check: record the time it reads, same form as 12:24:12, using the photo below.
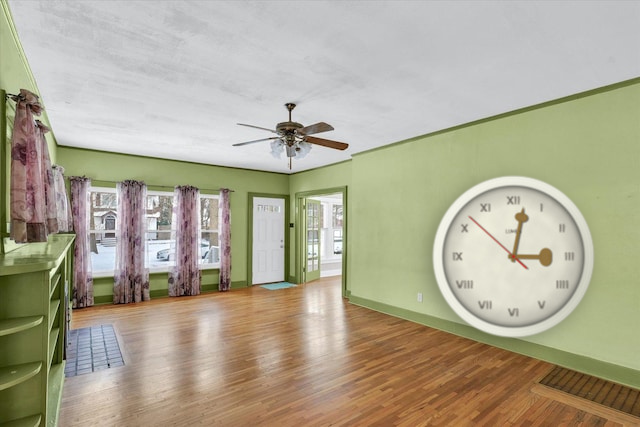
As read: 3:01:52
